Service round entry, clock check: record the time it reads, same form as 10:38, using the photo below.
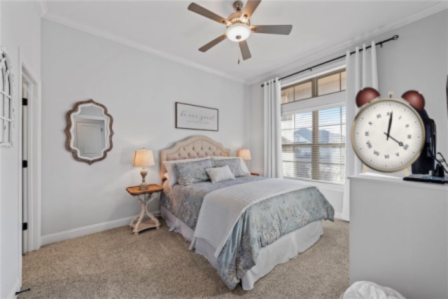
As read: 4:01
